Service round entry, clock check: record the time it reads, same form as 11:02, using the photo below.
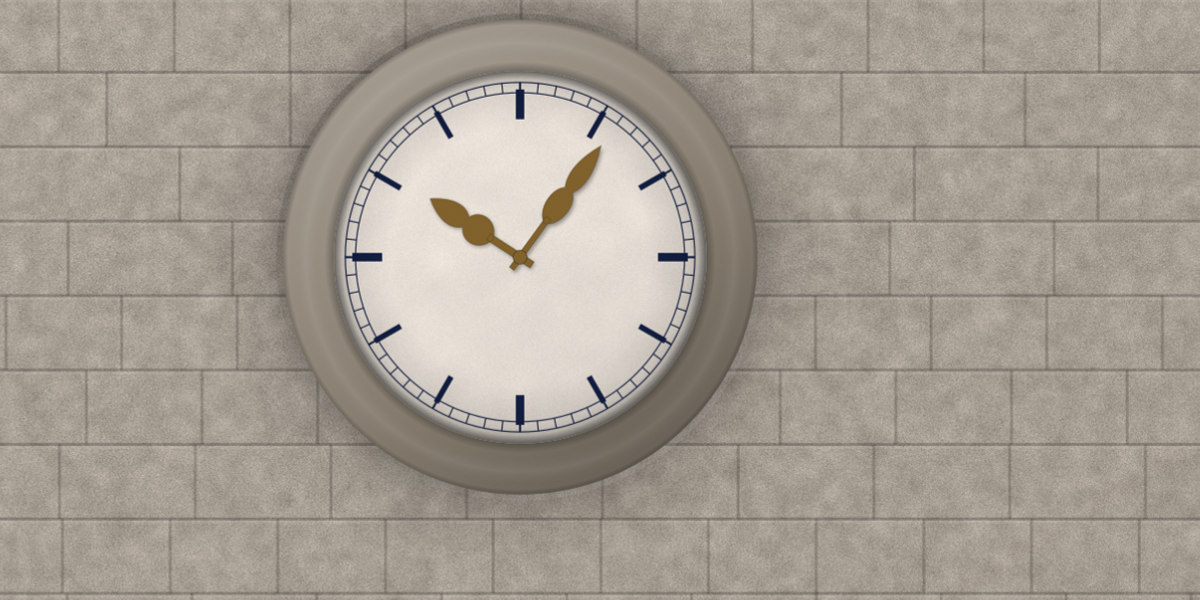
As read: 10:06
